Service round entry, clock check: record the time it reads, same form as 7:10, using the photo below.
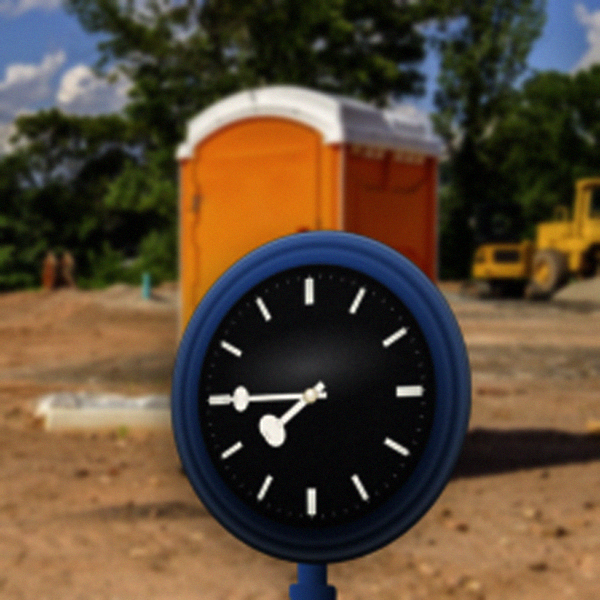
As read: 7:45
